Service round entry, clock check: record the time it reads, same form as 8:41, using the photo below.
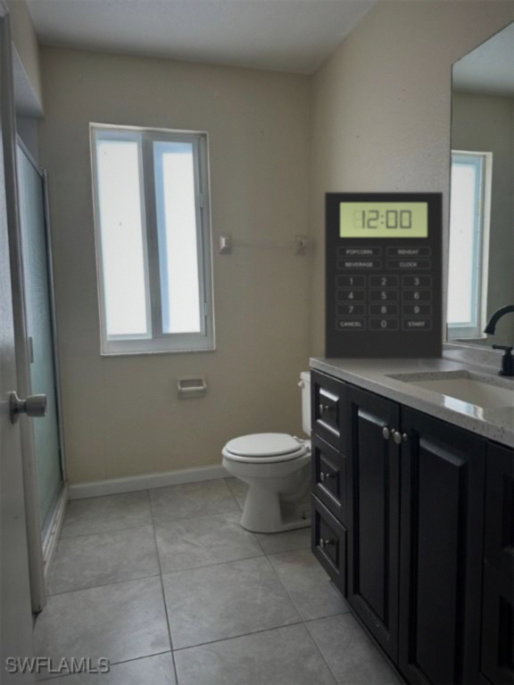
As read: 12:00
